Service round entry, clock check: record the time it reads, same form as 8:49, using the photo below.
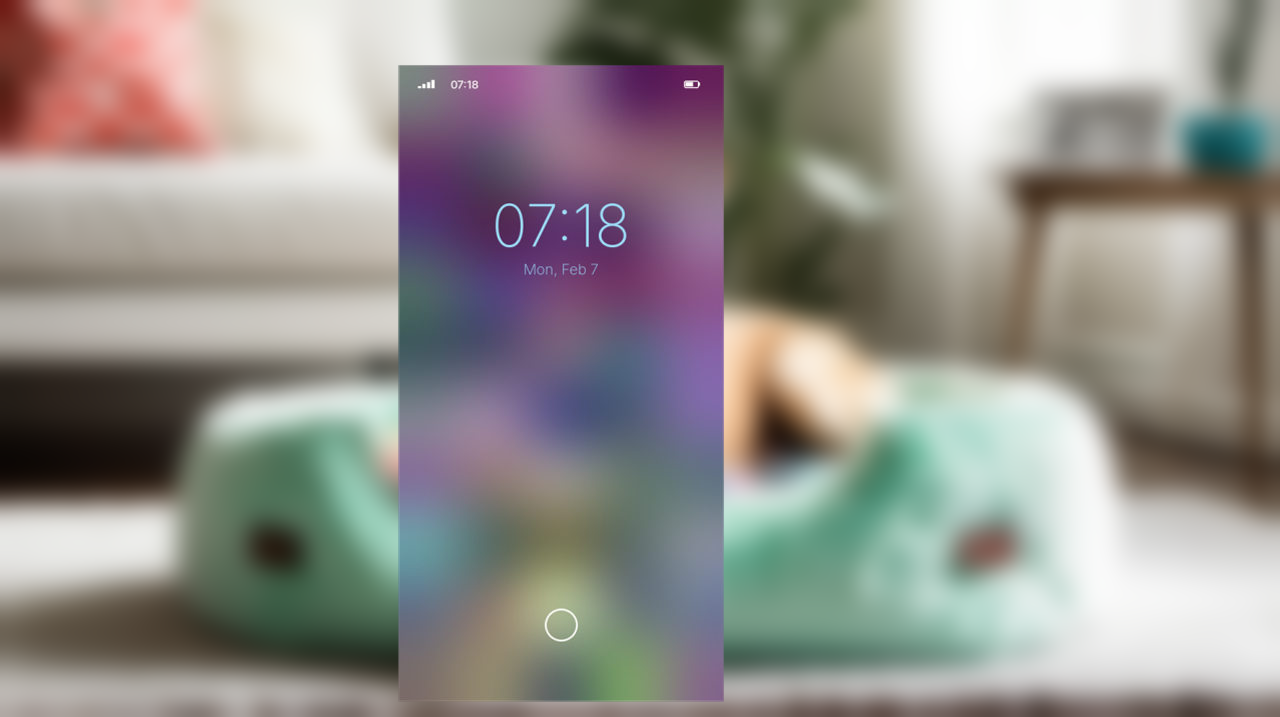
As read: 7:18
